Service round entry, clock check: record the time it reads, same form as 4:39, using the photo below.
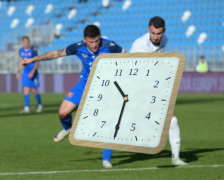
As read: 10:30
